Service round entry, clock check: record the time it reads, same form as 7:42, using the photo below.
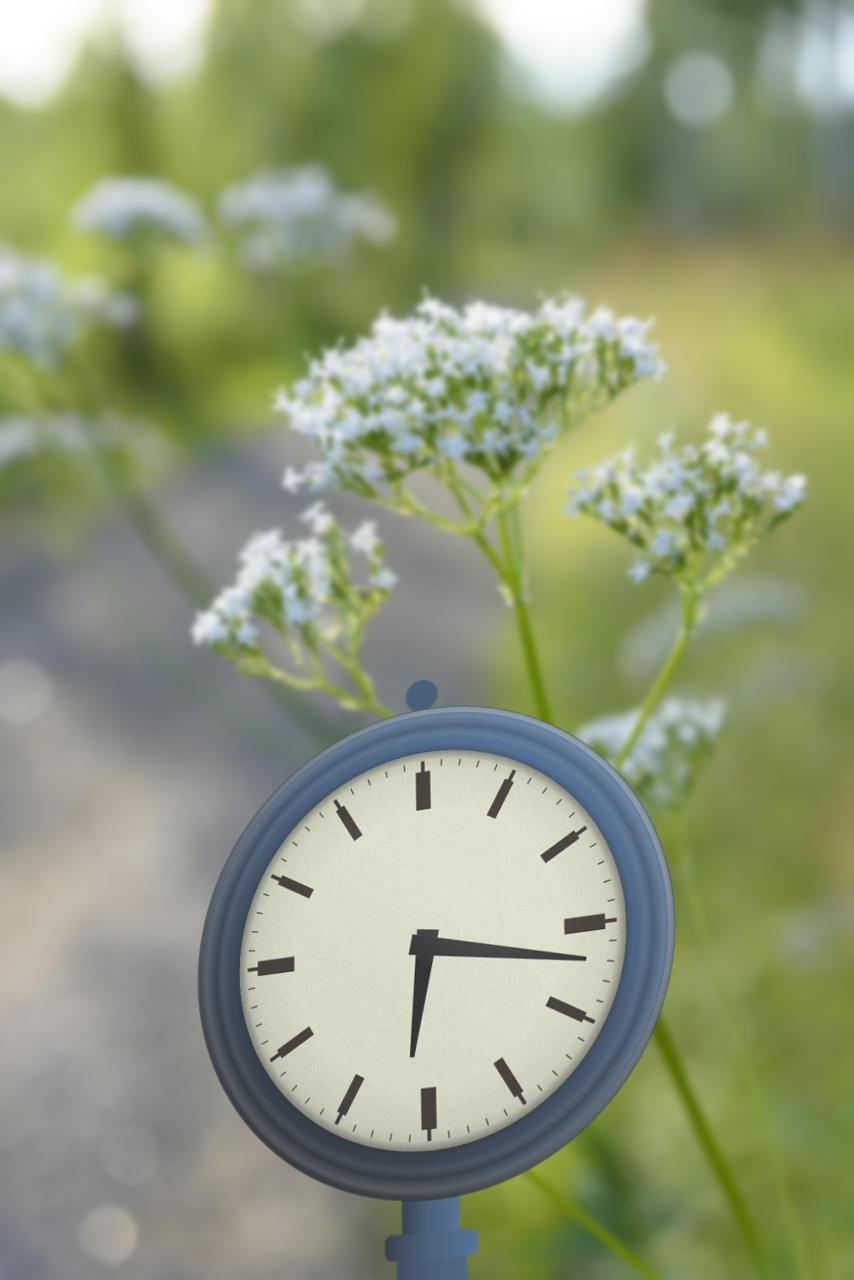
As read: 6:17
